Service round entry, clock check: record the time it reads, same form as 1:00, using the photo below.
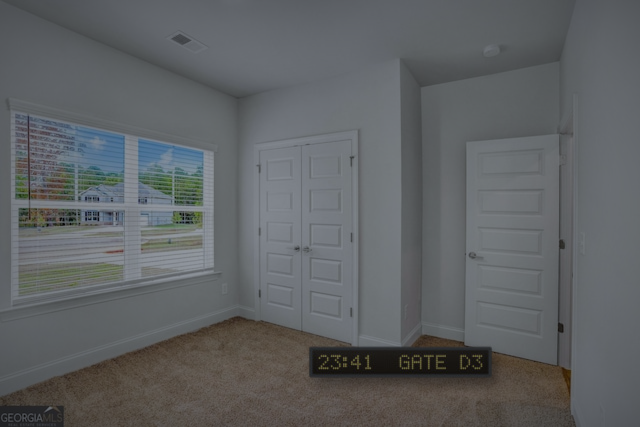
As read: 23:41
